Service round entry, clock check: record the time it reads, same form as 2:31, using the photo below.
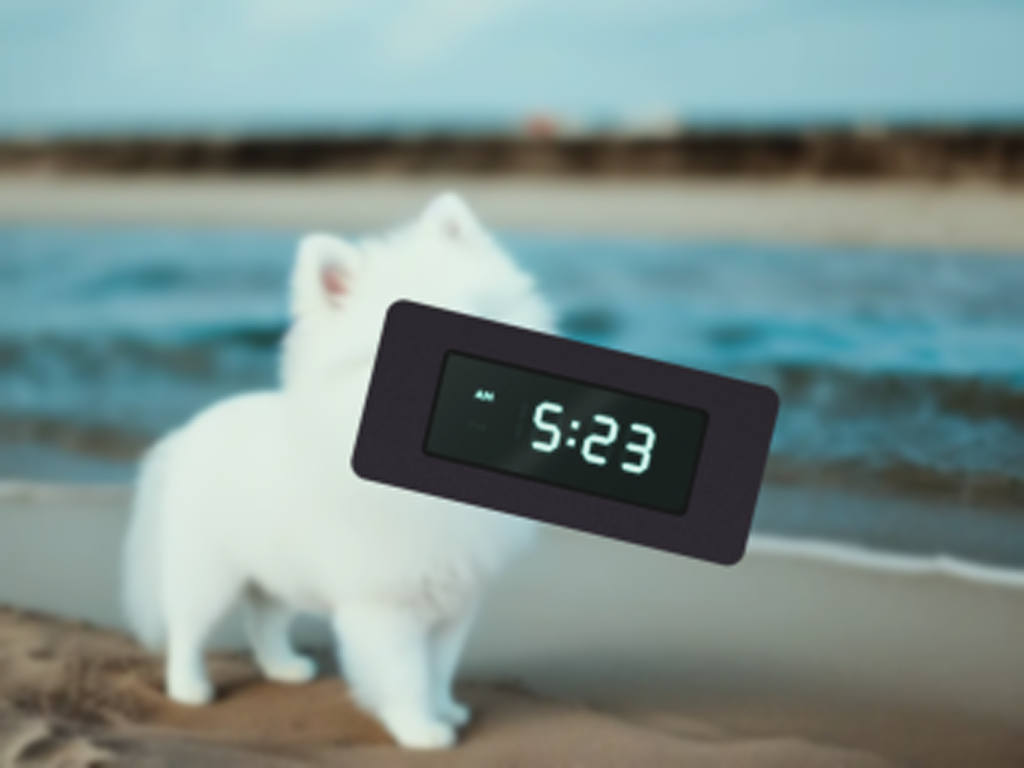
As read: 5:23
